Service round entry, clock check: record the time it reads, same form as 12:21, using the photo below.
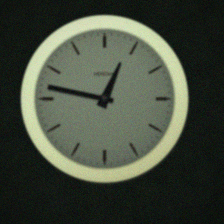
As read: 12:47
